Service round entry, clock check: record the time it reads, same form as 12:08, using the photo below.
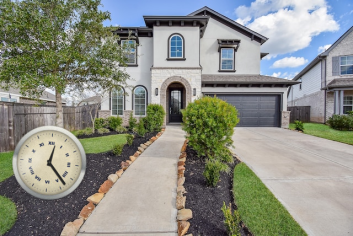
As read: 12:23
